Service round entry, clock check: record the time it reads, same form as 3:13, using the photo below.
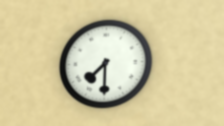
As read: 7:30
